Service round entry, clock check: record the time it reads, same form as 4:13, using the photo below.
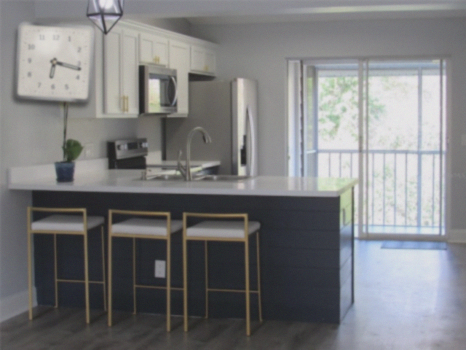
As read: 6:17
